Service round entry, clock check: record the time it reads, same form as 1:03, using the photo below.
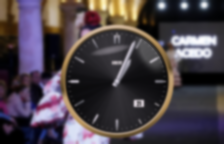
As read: 1:04
